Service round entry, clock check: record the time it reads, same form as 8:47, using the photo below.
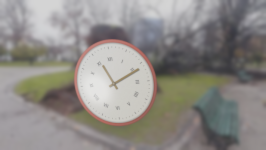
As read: 11:11
